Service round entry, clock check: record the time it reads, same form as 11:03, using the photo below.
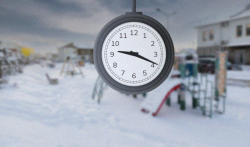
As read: 9:19
